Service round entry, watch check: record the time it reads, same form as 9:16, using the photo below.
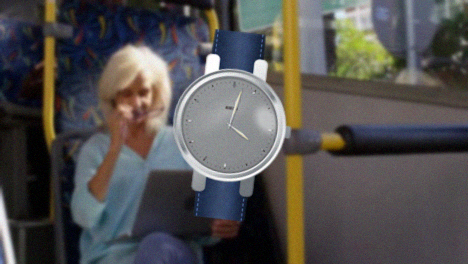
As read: 4:02
